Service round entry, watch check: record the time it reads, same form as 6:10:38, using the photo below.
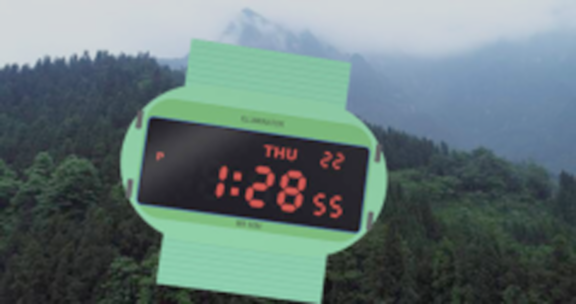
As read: 1:28:55
